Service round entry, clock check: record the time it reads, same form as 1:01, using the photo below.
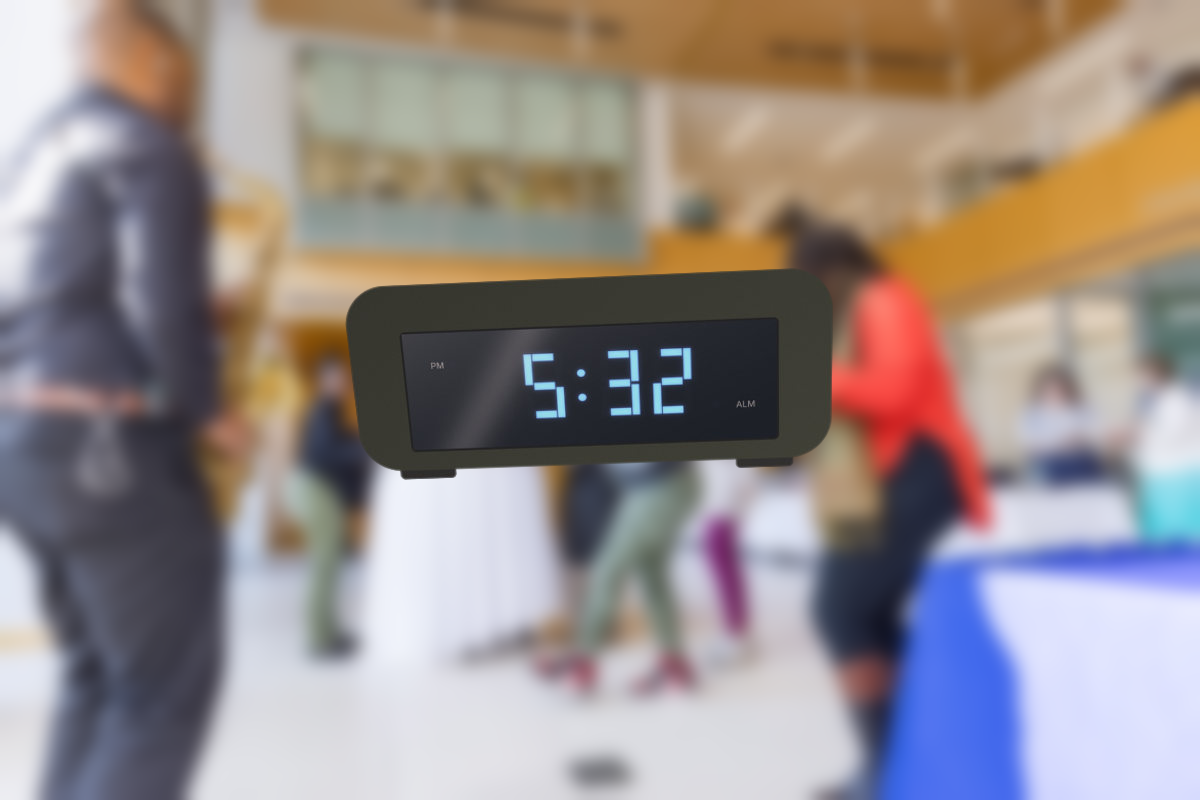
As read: 5:32
